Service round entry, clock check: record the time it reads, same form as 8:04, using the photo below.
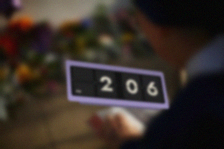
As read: 2:06
